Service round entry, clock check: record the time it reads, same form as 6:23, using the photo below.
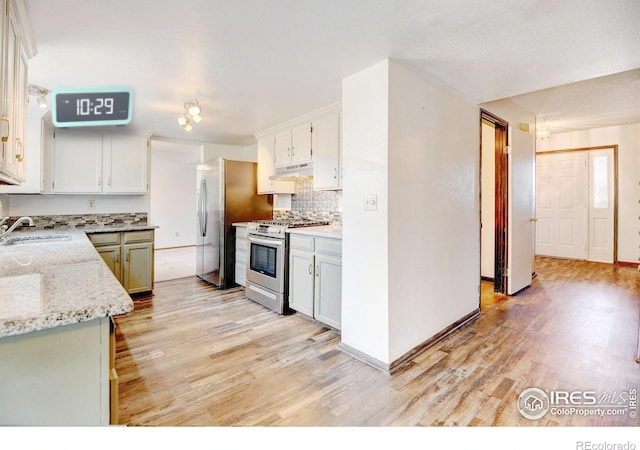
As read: 10:29
